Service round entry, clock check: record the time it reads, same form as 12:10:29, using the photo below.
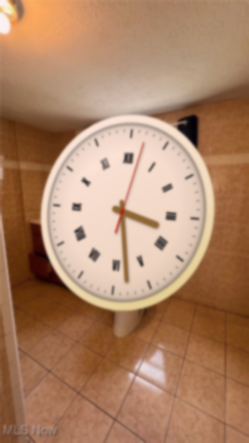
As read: 3:28:02
